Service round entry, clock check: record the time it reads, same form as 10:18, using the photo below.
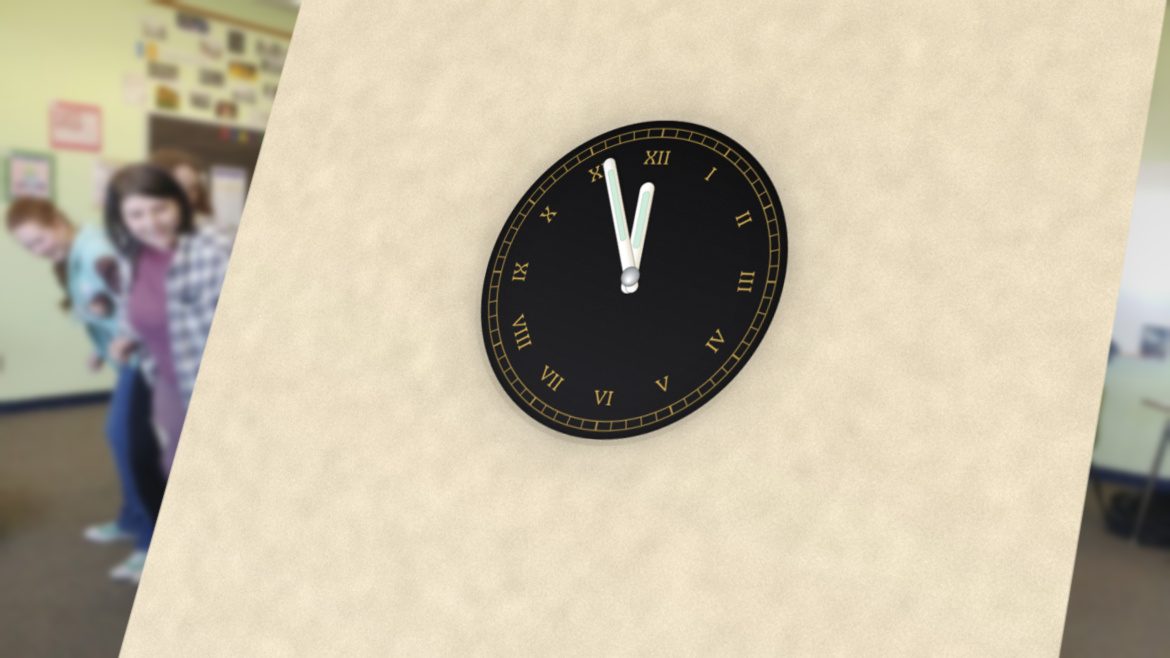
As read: 11:56
